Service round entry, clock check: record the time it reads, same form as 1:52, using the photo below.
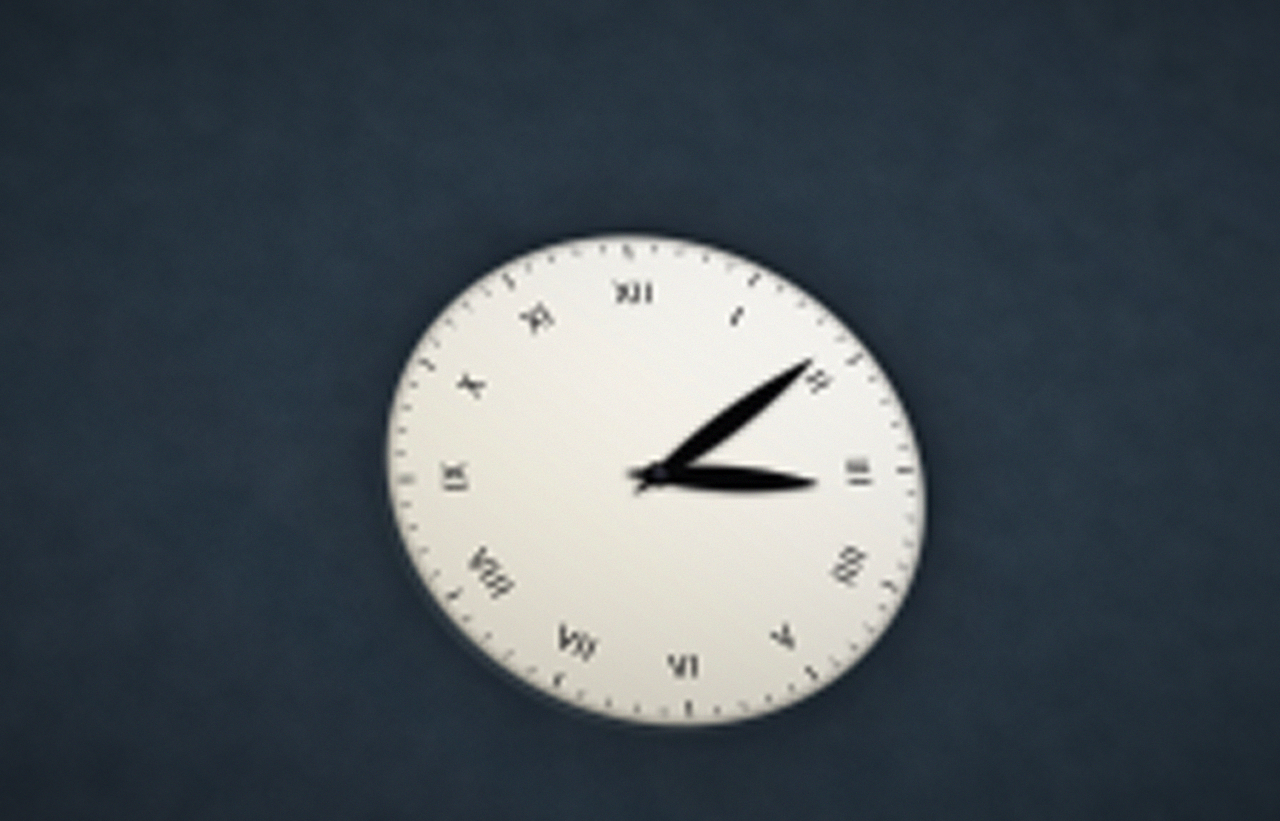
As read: 3:09
